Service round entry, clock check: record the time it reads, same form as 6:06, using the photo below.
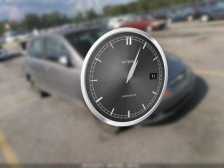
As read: 1:04
